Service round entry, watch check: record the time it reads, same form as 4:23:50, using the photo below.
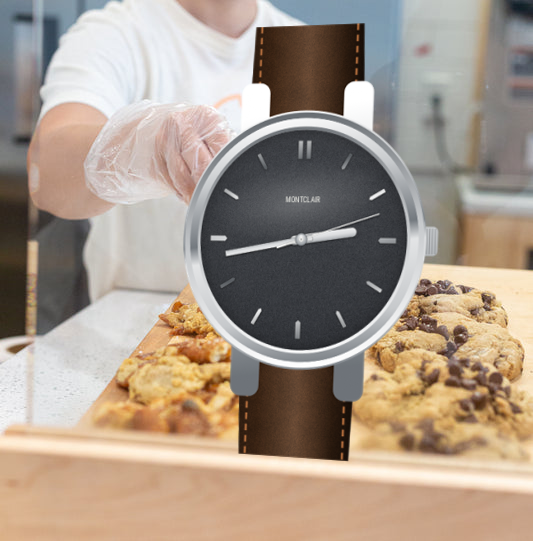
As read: 2:43:12
